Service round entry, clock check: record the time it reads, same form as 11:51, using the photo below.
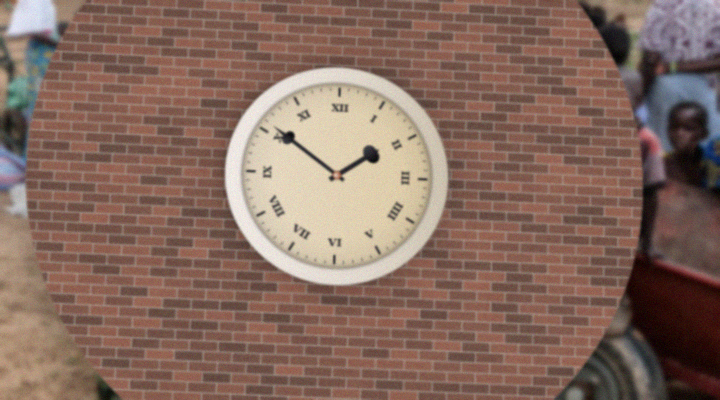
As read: 1:51
